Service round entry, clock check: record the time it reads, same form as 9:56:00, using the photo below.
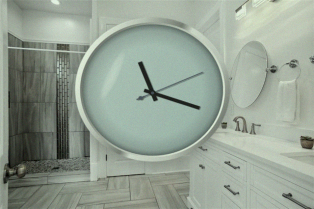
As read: 11:18:11
